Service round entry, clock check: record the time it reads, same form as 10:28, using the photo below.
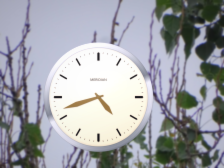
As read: 4:42
